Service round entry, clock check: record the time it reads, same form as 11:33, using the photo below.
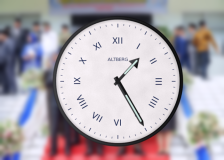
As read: 1:25
